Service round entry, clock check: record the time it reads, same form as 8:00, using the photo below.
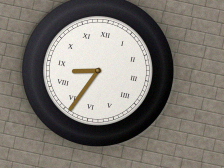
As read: 8:34
